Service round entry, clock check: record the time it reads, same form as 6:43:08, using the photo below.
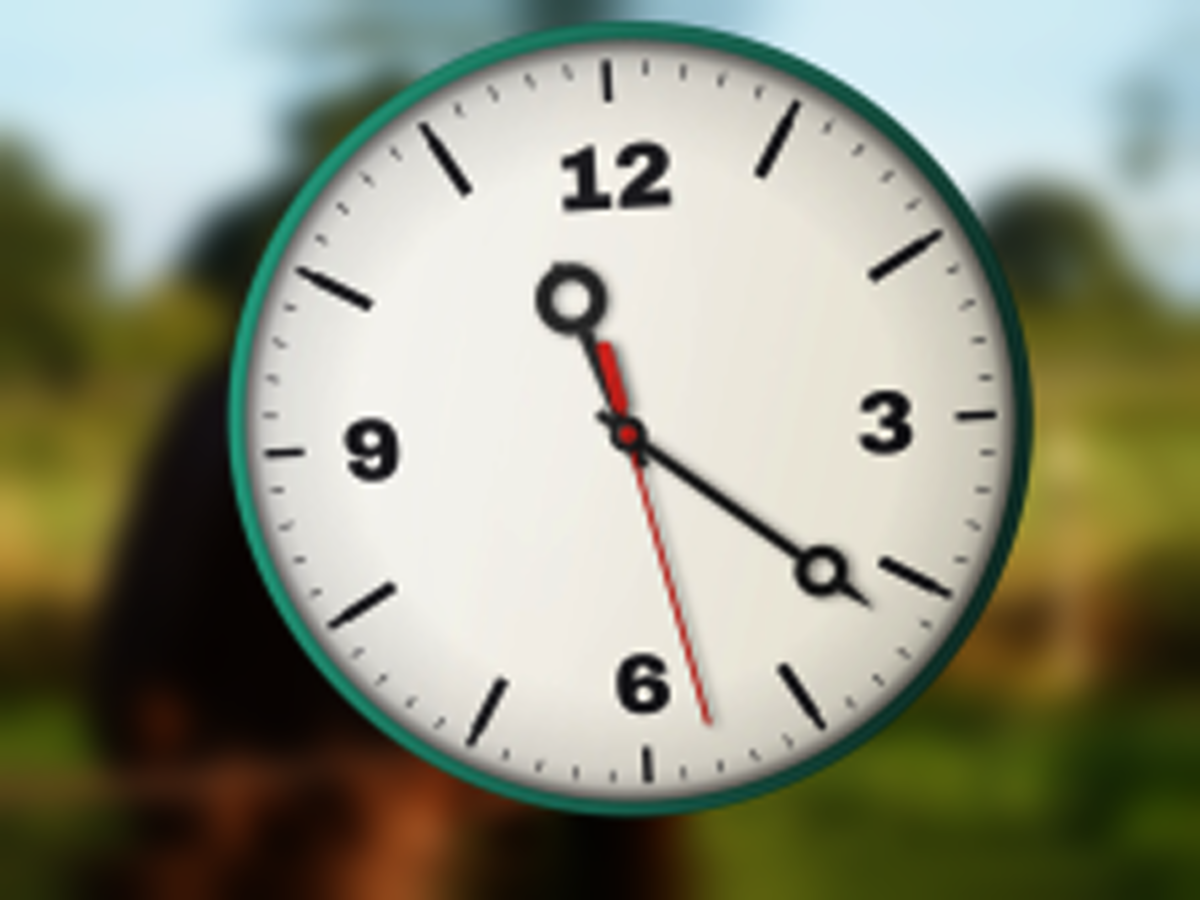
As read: 11:21:28
